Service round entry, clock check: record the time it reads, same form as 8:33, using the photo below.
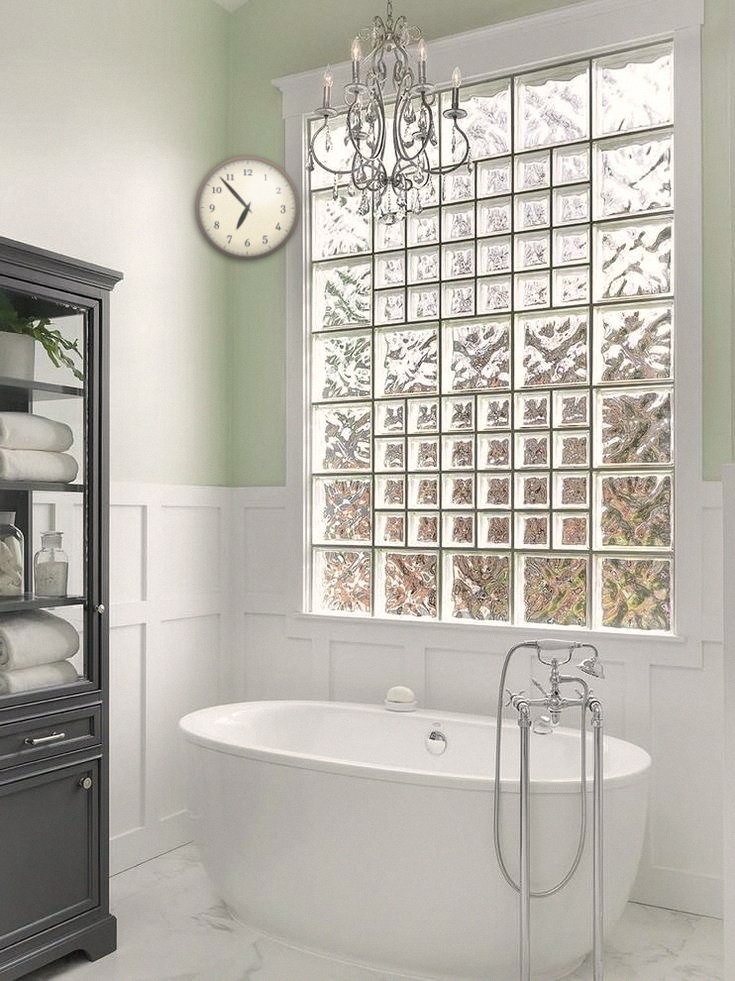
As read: 6:53
